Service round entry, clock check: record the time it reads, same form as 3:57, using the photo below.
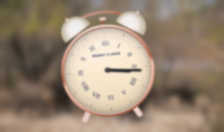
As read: 3:16
